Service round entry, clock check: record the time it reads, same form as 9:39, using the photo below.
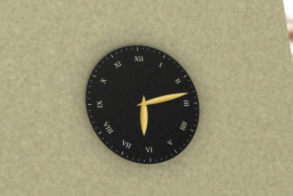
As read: 6:13
